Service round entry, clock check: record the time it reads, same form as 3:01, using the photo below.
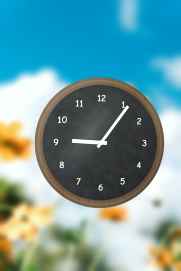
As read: 9:06
